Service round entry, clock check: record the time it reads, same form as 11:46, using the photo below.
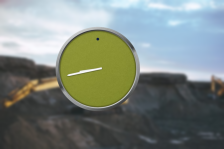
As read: 8:43
